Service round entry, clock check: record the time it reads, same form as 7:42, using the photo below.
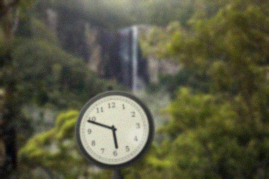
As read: 5:49
